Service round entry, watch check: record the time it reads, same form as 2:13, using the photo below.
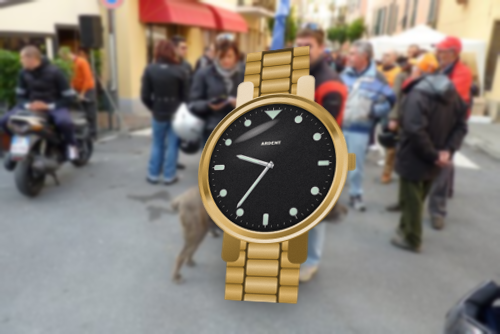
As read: 9:36
